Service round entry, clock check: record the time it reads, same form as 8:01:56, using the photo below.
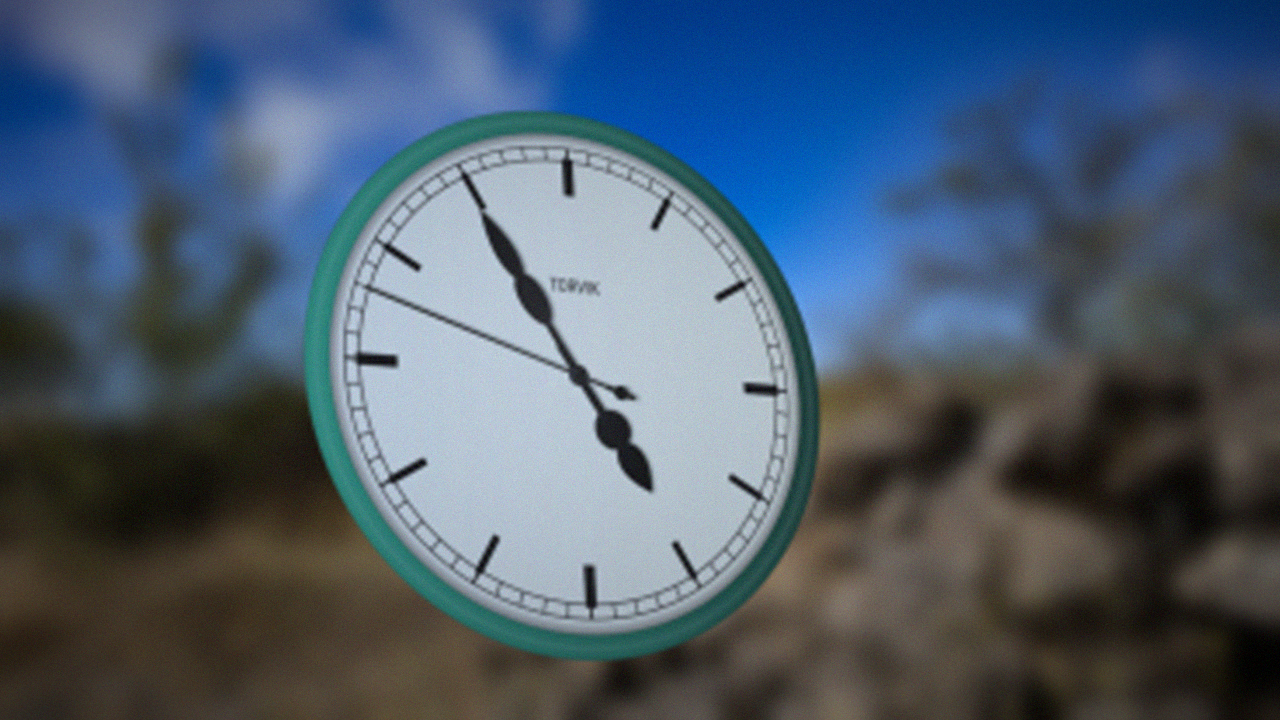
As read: 4:54:48
